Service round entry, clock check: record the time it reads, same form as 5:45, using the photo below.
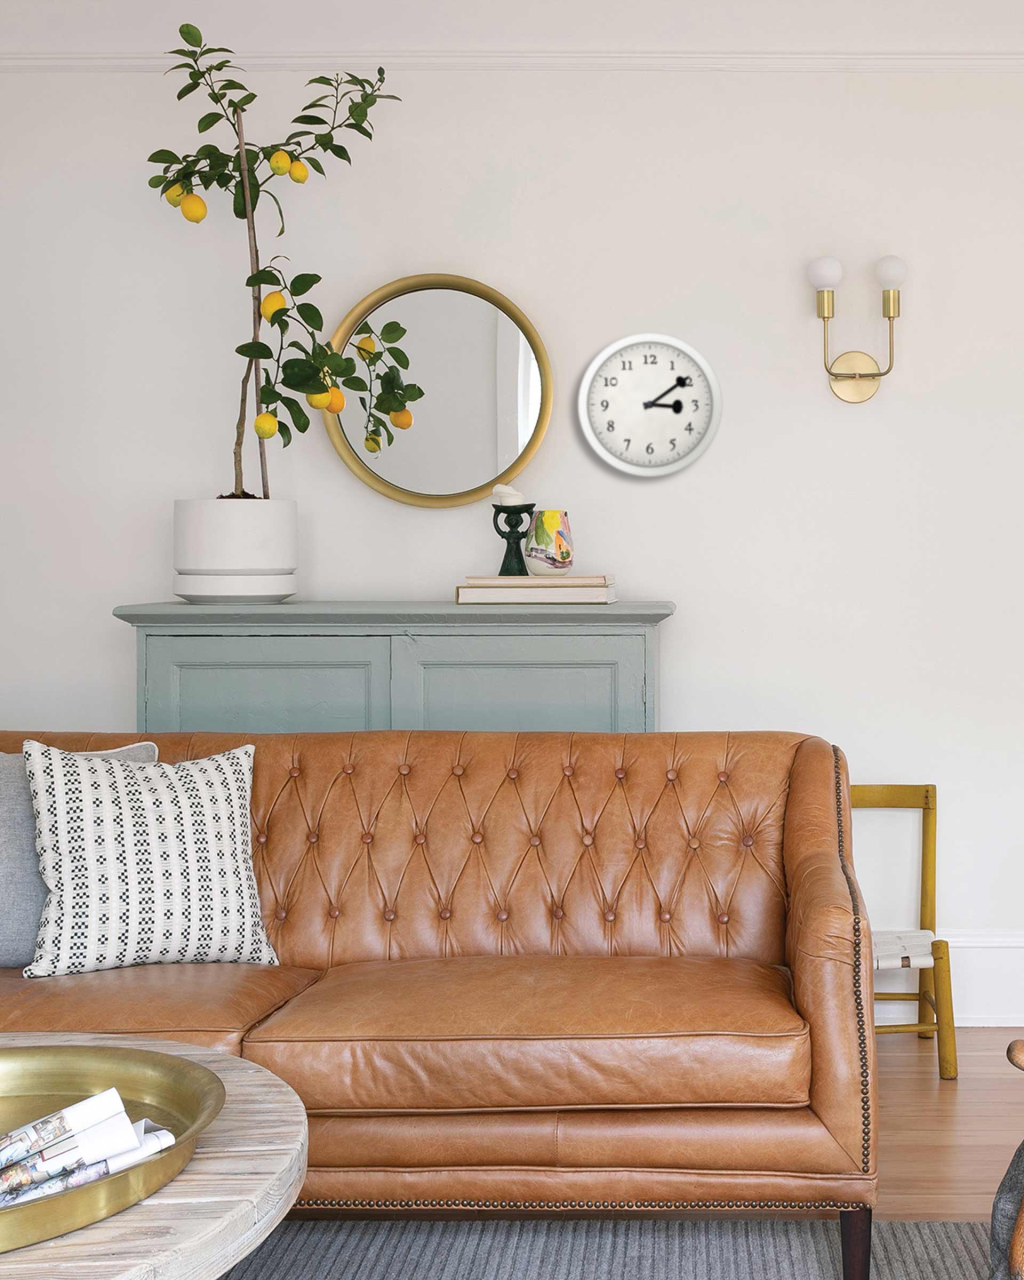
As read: 3:09
